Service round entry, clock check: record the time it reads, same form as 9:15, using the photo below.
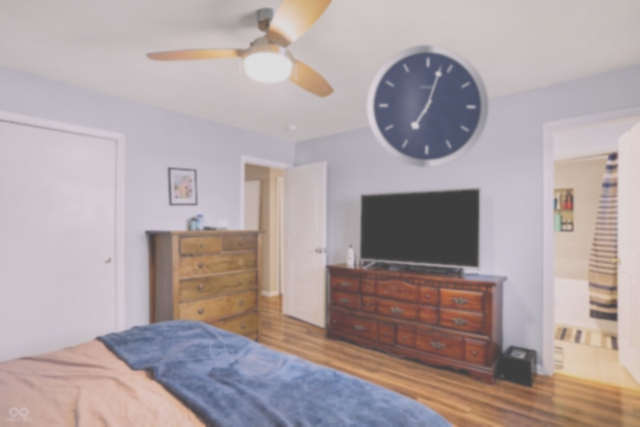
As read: 7:03
